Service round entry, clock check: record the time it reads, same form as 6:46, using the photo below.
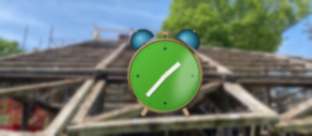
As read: 1:37
